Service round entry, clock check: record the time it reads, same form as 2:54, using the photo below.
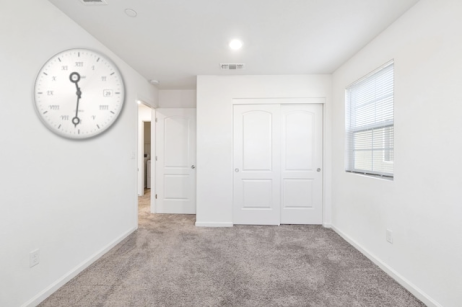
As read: 11:31
